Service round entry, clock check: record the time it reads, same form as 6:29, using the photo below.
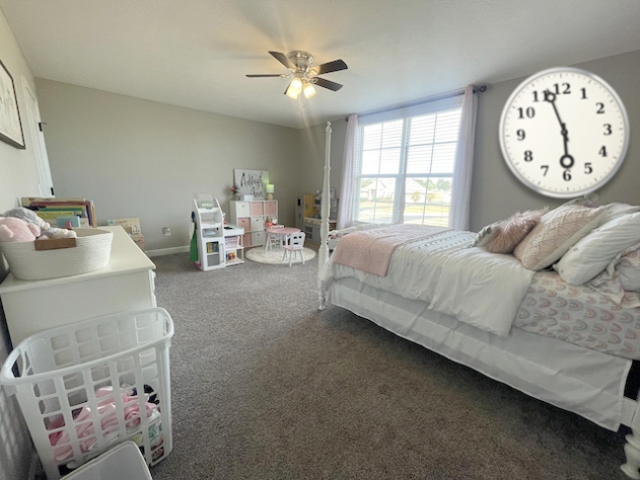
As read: 5:57
